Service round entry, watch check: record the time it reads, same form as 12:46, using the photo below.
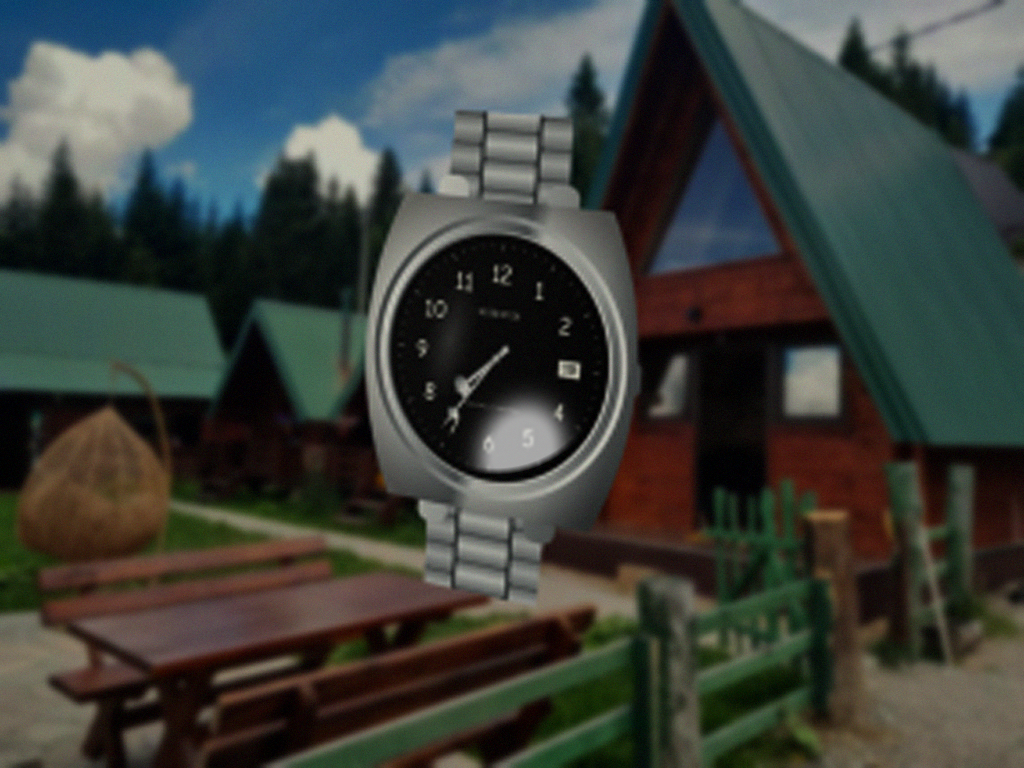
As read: 7:36
